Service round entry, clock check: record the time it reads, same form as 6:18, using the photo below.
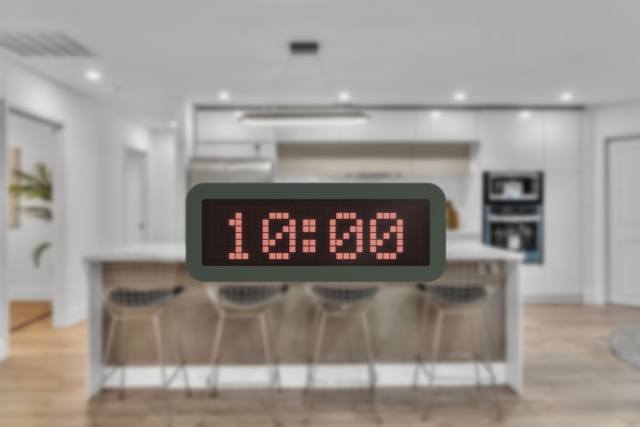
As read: 10:00
